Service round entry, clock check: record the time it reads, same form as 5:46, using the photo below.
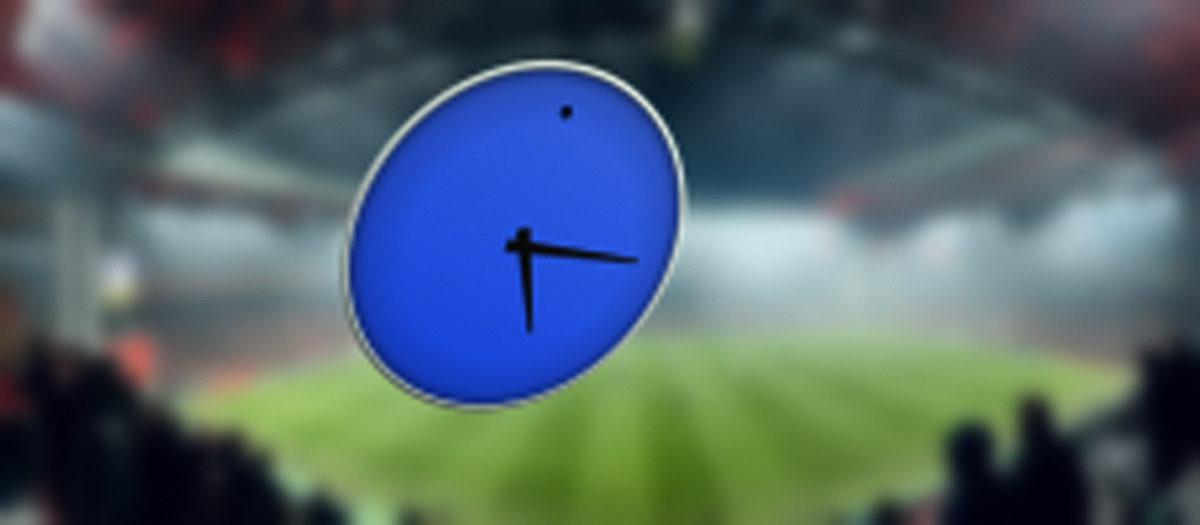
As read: 5:15
